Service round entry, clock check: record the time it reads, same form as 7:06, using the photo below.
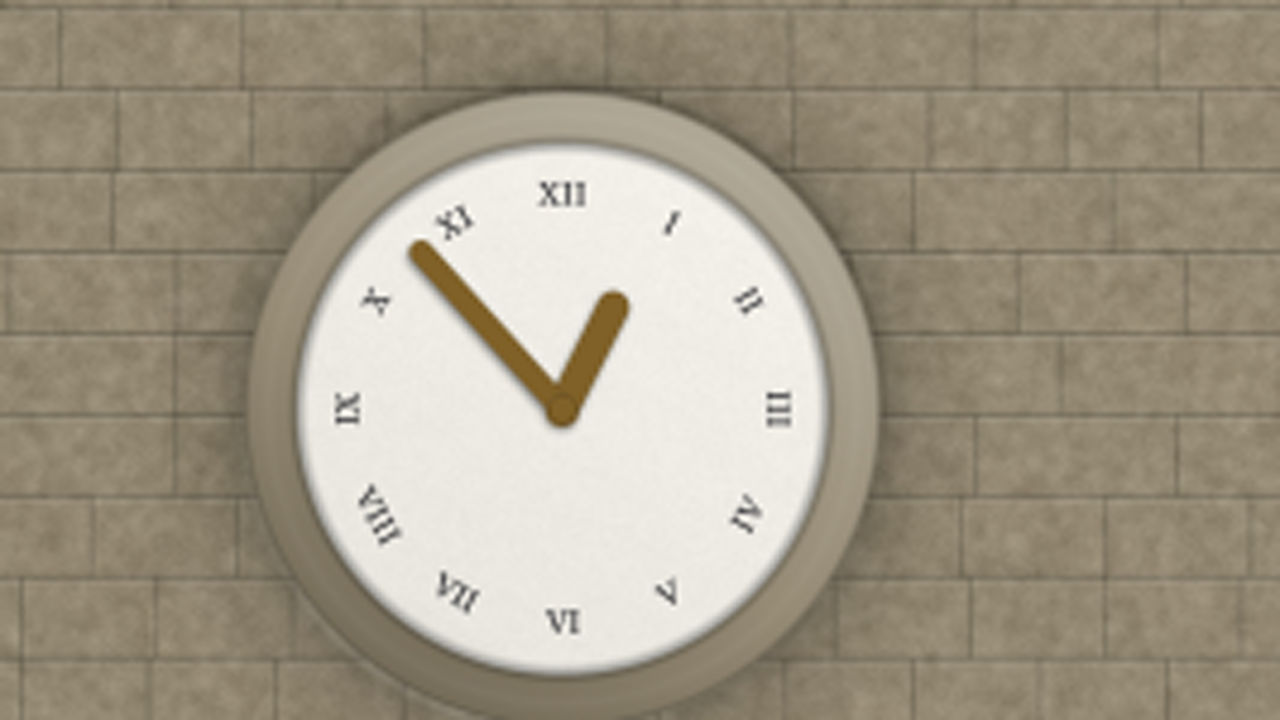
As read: 12:53
